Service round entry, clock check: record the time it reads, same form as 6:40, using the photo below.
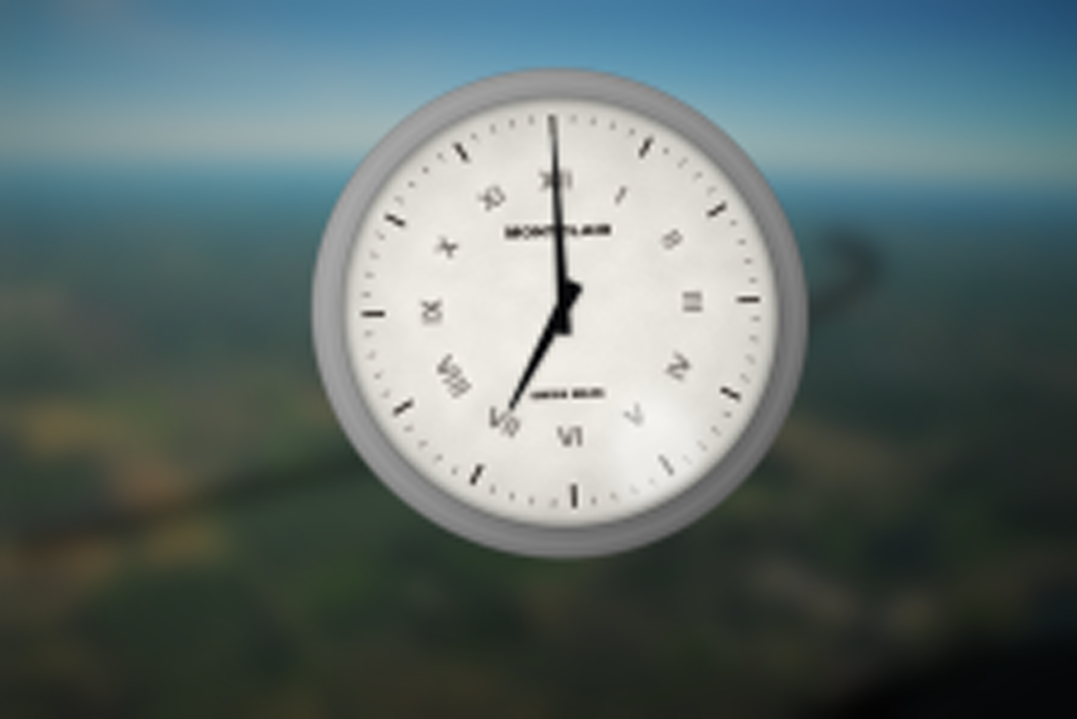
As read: 7:00
